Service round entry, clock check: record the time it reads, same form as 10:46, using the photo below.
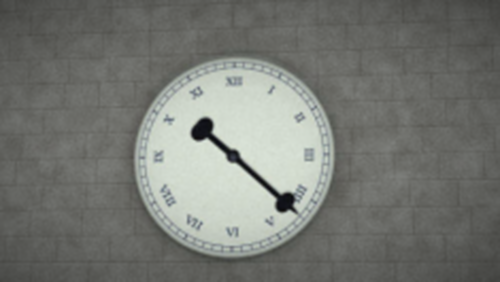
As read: 10:22
